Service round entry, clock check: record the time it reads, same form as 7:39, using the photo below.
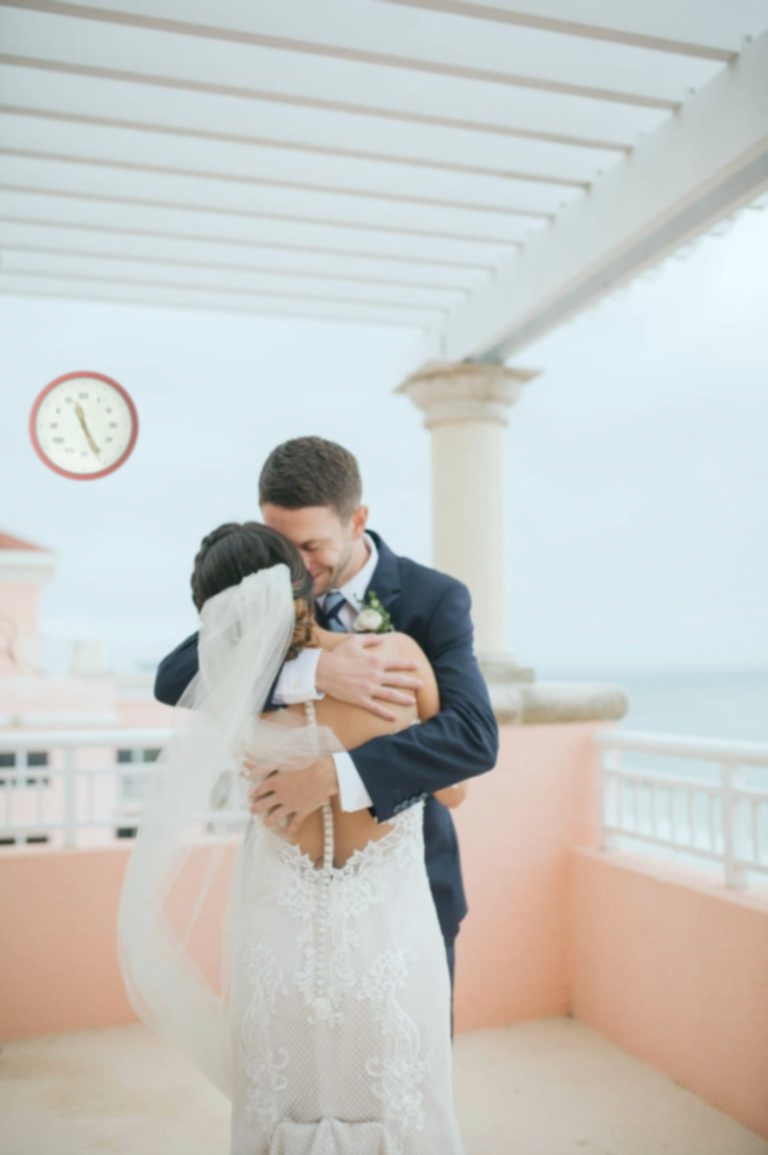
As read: 11:26
